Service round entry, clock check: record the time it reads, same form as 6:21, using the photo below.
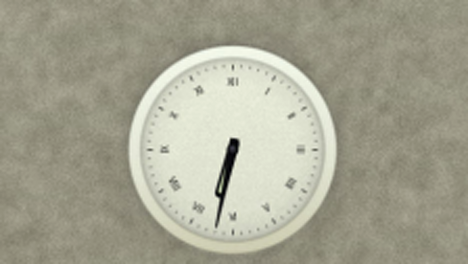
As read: 6:32
